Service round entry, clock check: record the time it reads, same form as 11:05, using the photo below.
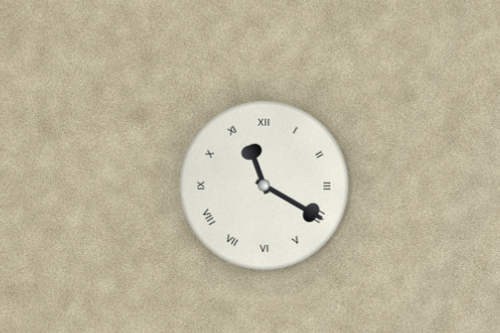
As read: 11:20
